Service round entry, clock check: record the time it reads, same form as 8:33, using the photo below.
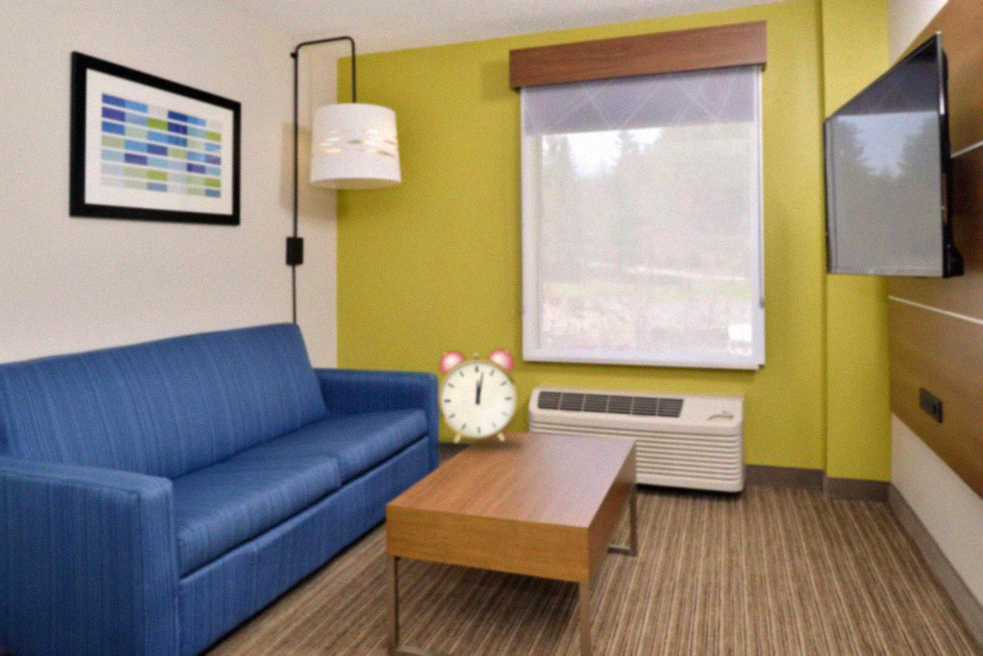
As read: 12:02
